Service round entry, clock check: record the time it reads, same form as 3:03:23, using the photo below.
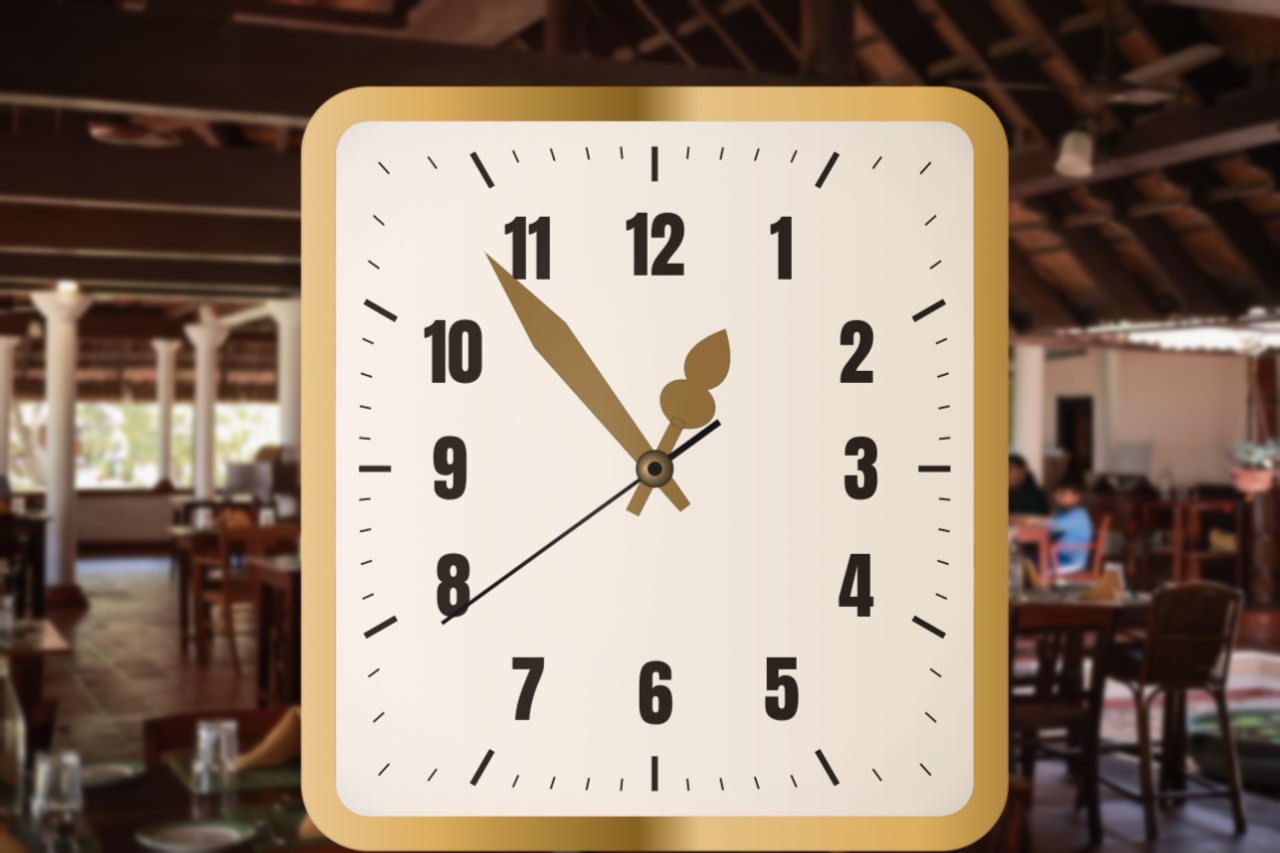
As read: 12:53:39
